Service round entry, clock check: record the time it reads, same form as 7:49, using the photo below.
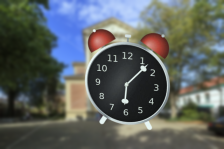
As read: 6:07
